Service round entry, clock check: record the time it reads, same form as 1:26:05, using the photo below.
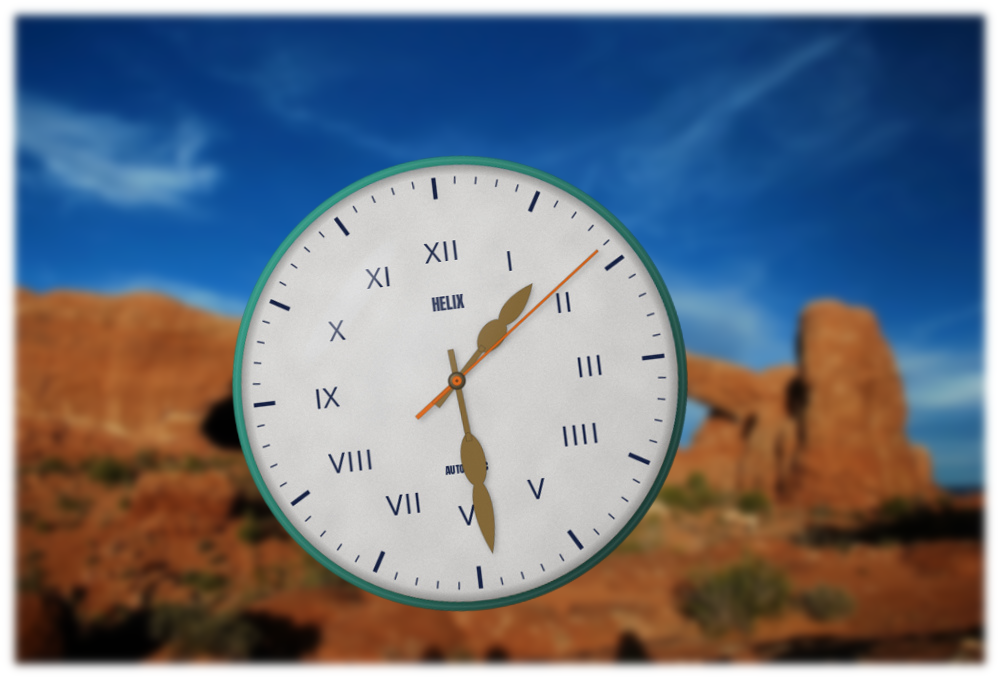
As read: 1:29:09
